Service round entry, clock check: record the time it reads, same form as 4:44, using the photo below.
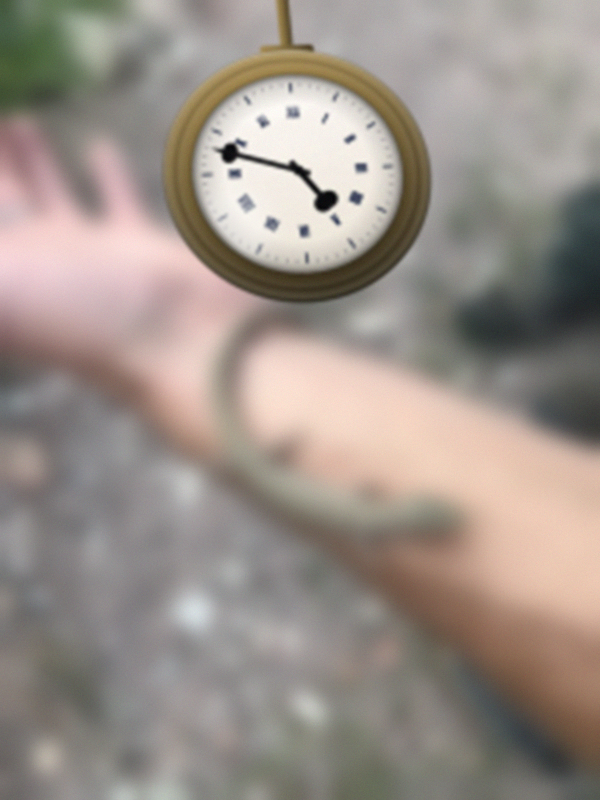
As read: 4:48
